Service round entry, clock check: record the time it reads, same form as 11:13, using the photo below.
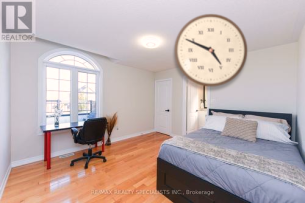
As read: 4:49
